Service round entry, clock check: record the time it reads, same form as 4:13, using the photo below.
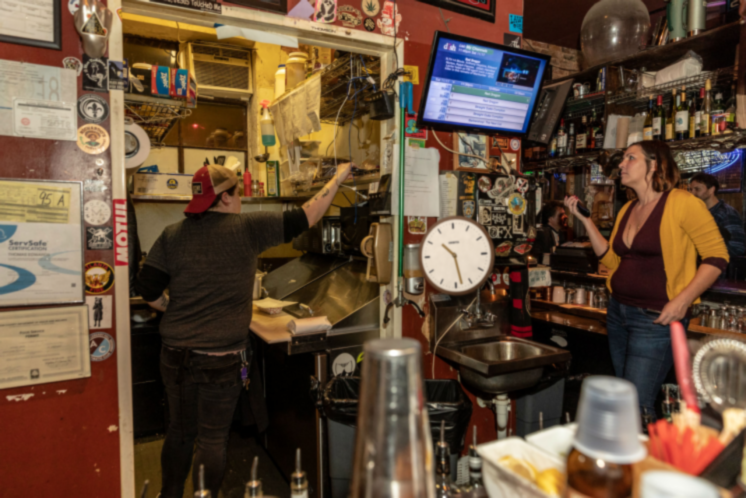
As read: 10:28
